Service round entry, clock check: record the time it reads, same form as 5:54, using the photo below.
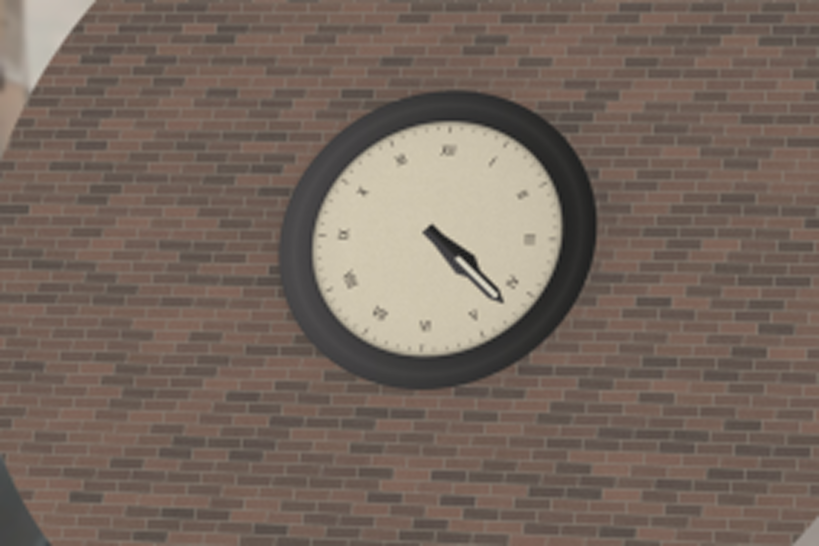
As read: 4:22
